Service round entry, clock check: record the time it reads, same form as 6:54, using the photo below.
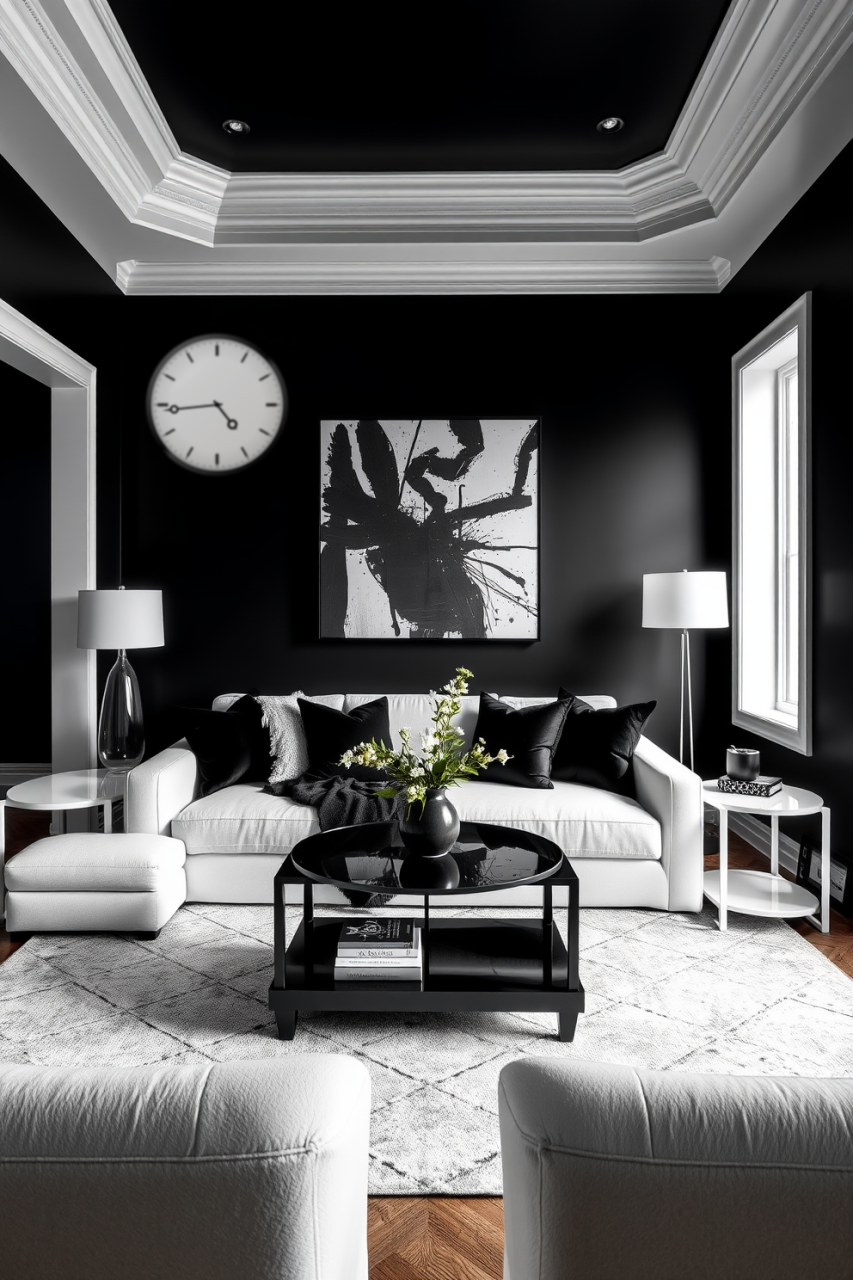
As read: 4:44
